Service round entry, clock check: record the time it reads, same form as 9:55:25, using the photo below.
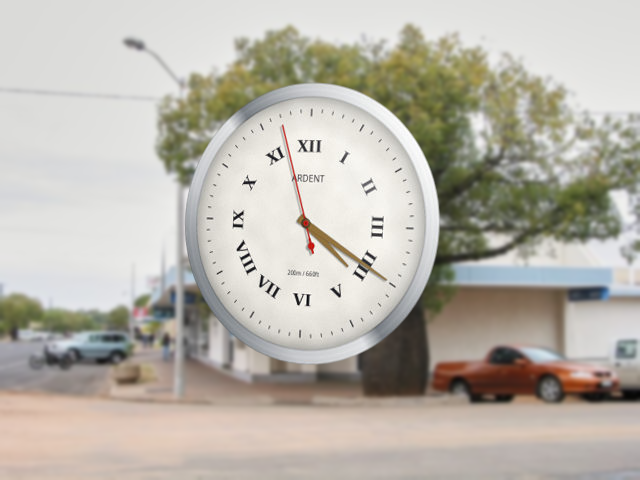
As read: 4:19:57
